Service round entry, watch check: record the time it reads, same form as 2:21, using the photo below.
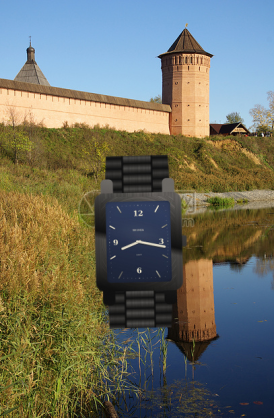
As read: 8:17
